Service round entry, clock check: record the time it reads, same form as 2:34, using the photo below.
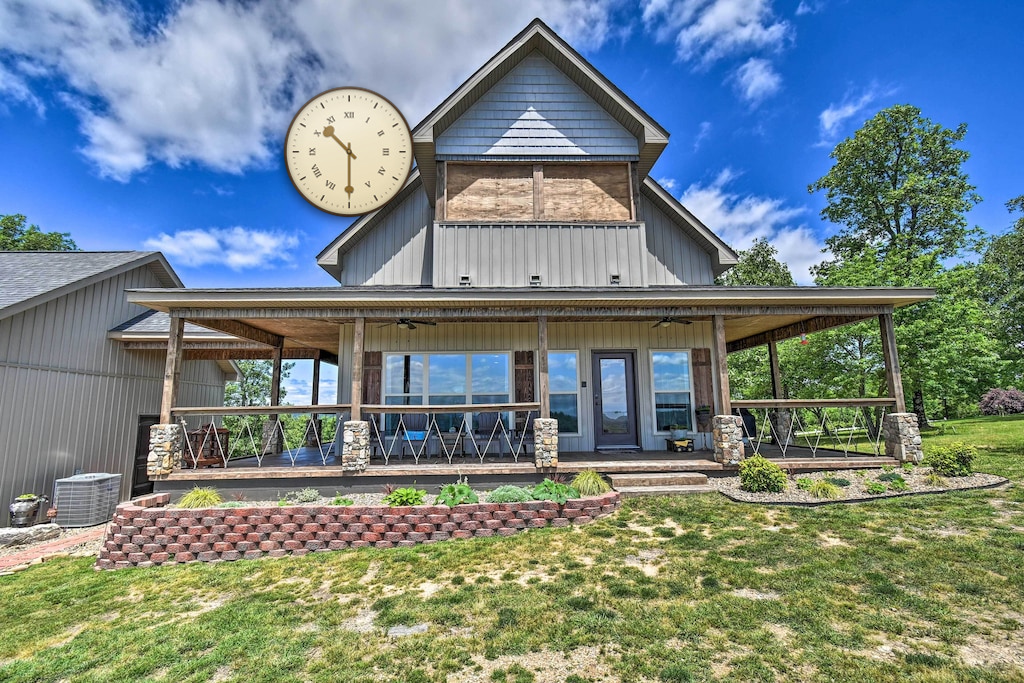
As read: 10:30
